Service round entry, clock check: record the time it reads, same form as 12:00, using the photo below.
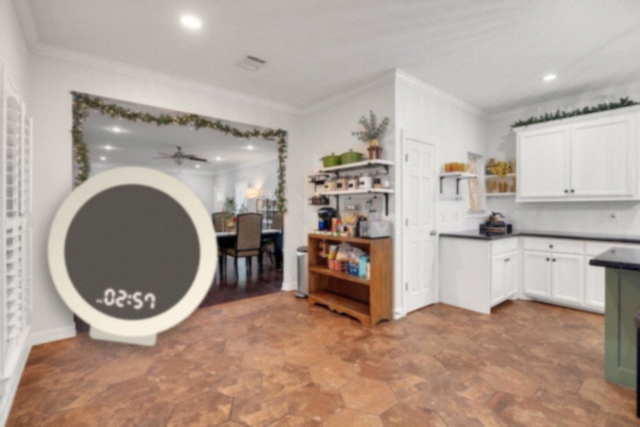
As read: 2:57
